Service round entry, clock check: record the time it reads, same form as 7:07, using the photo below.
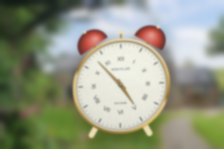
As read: 4:53
